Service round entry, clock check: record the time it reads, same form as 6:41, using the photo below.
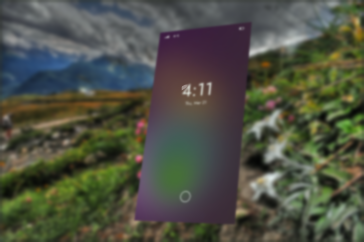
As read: 4:11
